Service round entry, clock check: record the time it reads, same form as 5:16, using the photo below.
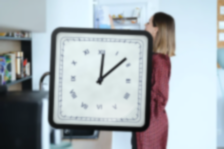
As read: 12:08
